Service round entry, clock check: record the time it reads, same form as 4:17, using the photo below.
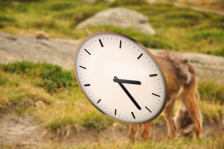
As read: 3:27
